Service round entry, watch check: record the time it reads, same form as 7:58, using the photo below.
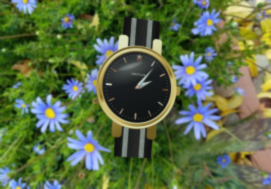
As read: 2:06
